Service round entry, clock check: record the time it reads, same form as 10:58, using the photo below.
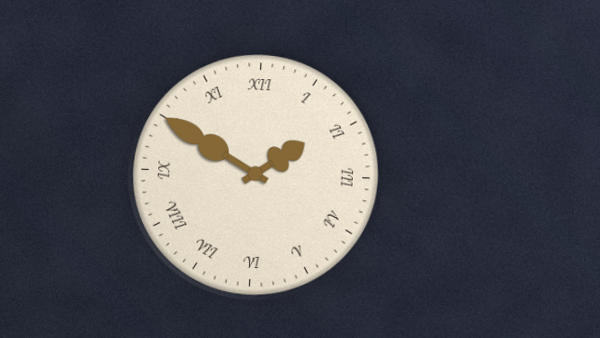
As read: 1:50
